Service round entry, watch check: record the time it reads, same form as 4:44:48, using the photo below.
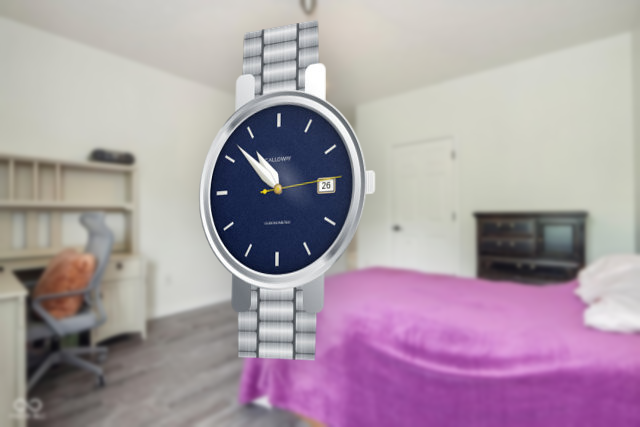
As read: 10:52:14
